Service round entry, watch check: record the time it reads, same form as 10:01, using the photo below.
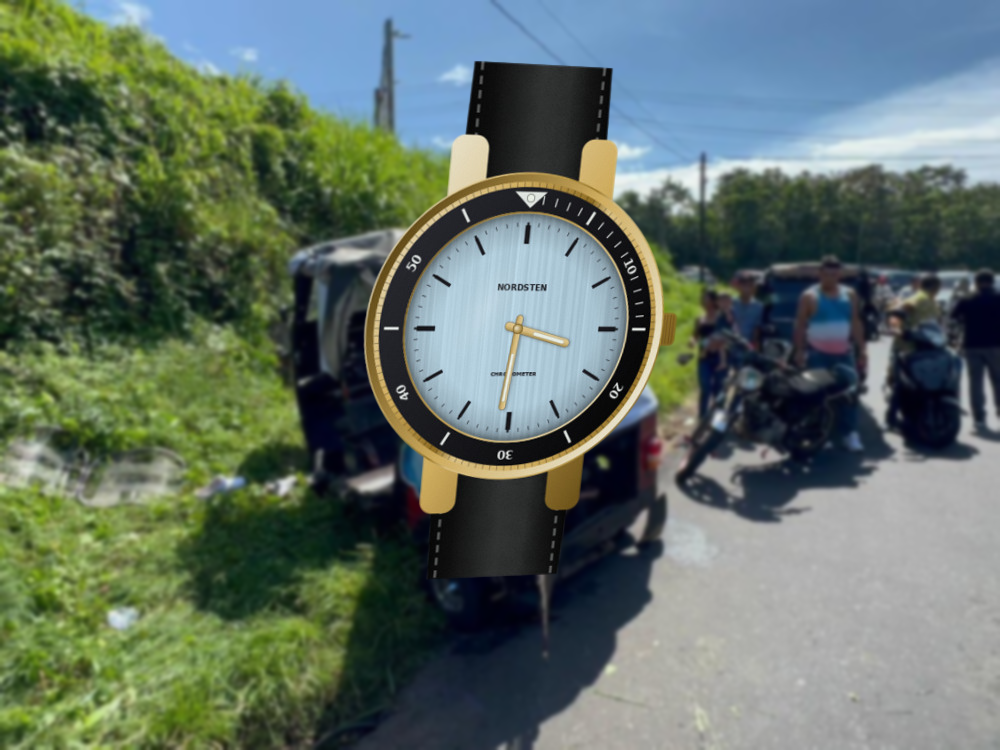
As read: 3:31
